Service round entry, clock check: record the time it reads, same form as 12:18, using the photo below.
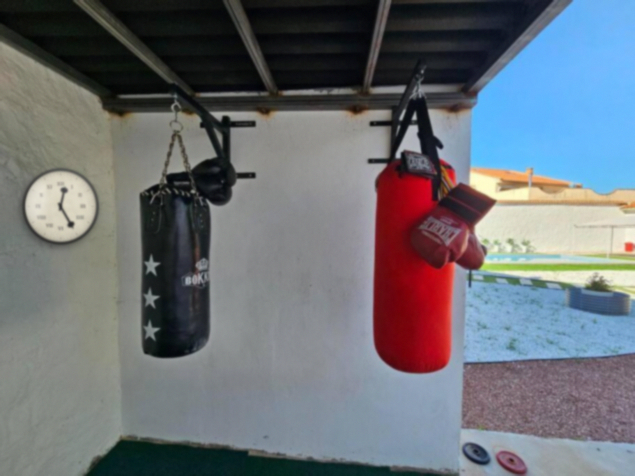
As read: 12:25
